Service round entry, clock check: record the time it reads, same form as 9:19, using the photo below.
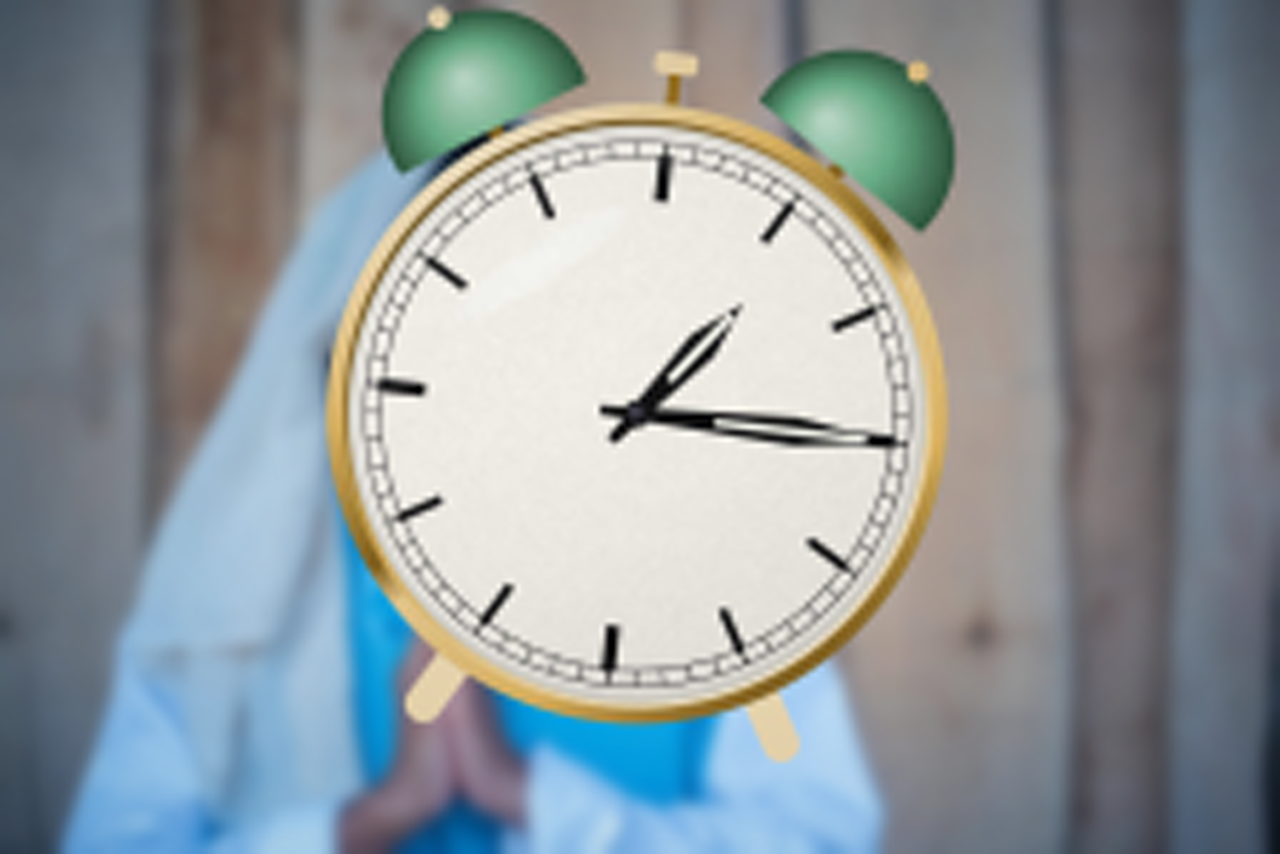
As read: 1:15
